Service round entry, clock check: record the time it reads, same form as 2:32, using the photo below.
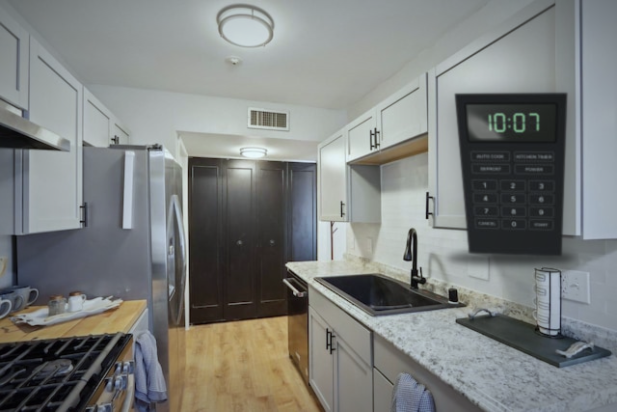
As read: 10:07
